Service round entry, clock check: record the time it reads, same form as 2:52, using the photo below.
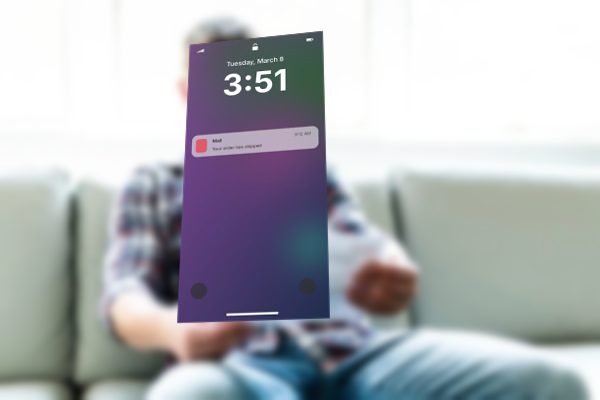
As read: 3:51
